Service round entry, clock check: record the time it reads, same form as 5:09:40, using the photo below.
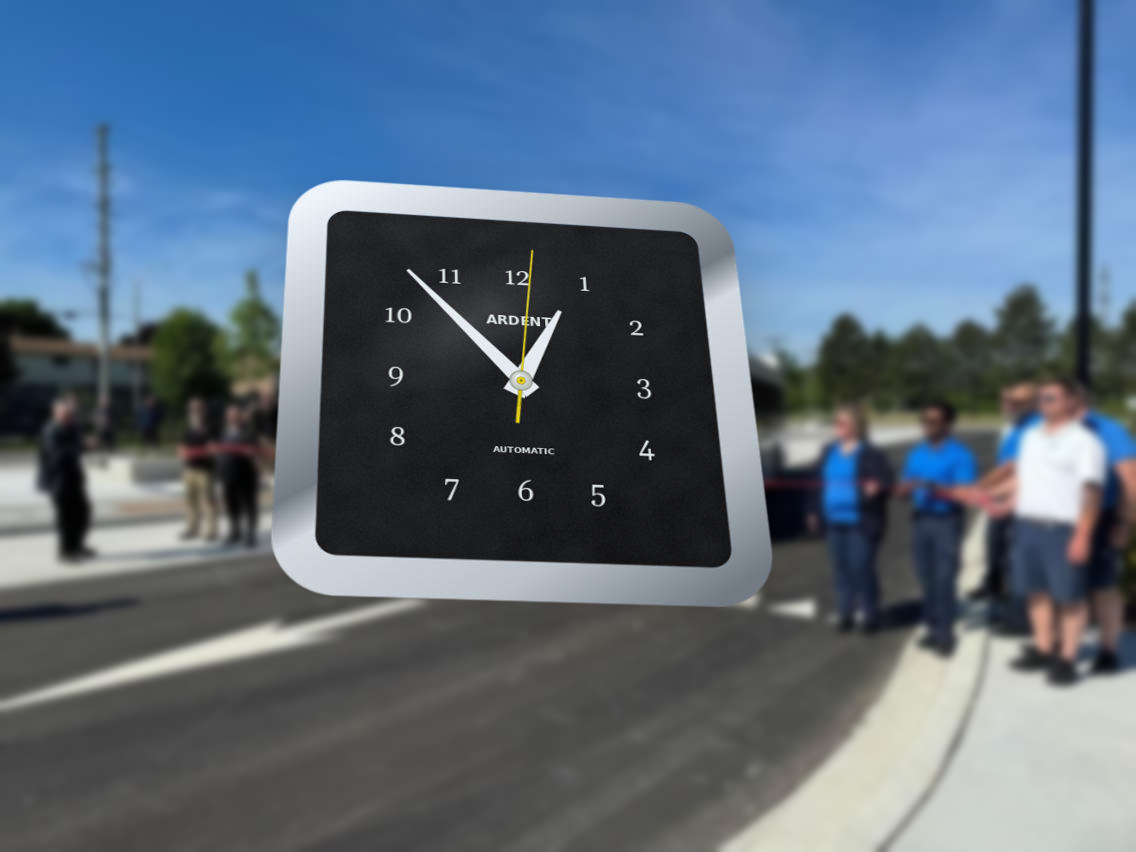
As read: 12:53:01
